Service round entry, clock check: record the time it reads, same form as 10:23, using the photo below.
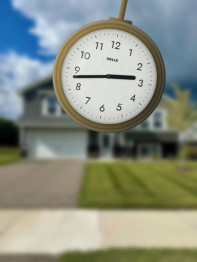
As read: 2:43
